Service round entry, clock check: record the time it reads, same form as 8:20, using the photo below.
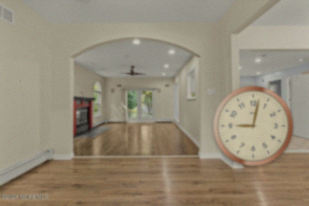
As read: 9:02
